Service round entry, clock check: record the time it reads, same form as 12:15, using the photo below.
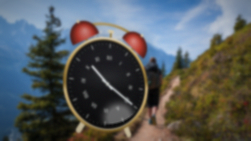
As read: 10:20
